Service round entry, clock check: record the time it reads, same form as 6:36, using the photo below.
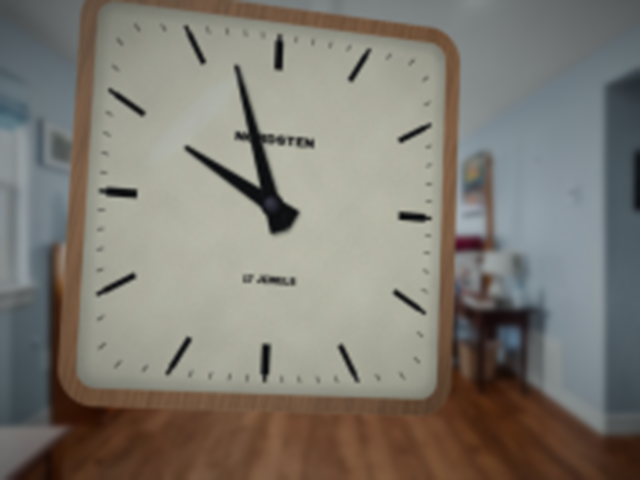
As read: 9:57
